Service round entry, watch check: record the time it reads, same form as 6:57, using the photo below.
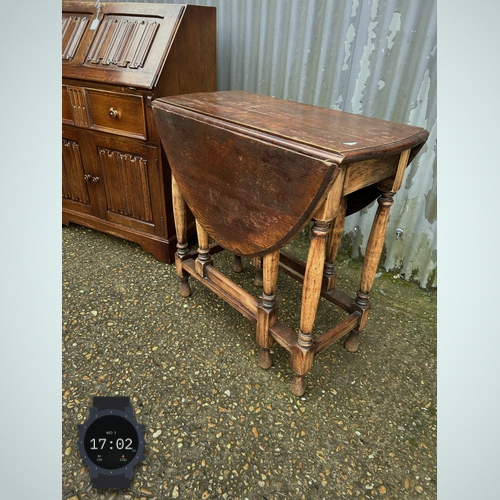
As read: 17:02
